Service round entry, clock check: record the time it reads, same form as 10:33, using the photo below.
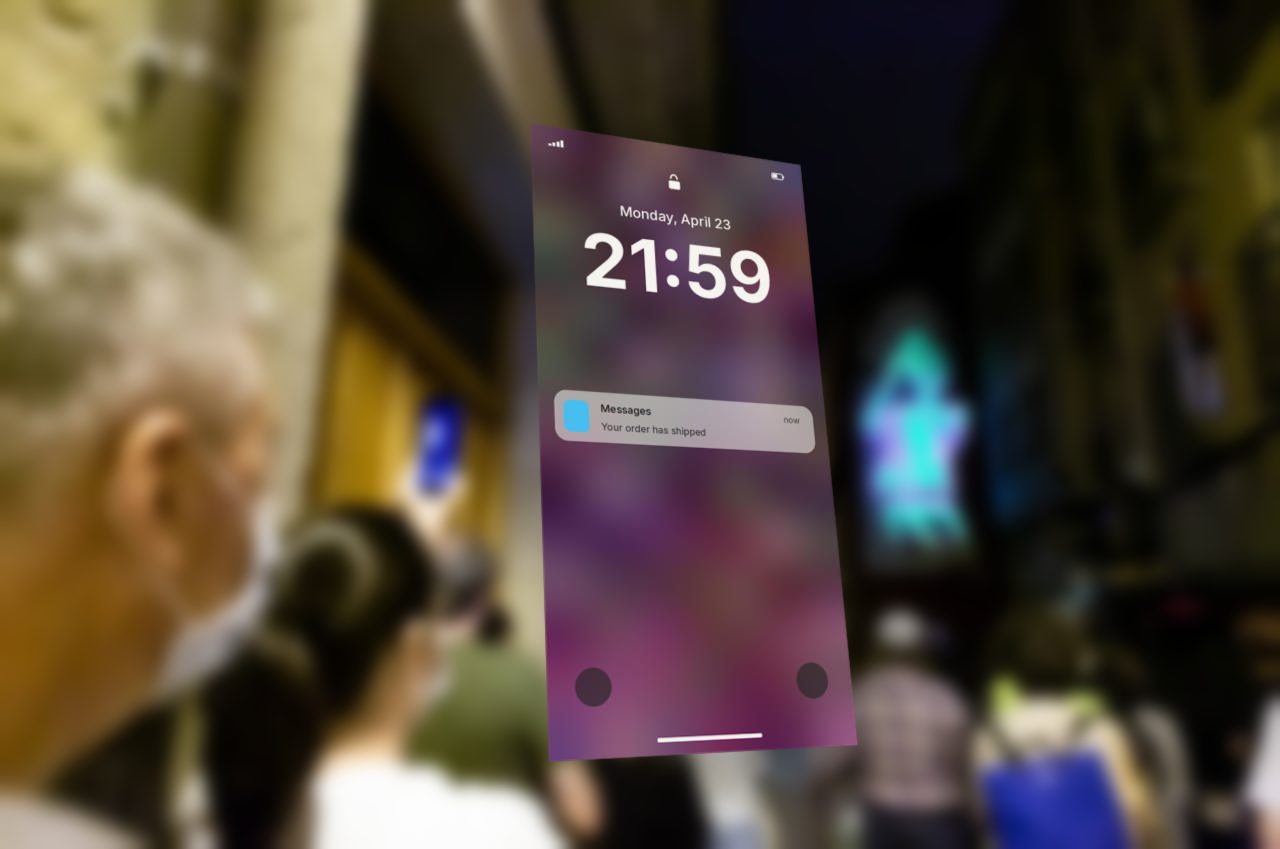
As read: 21:59
